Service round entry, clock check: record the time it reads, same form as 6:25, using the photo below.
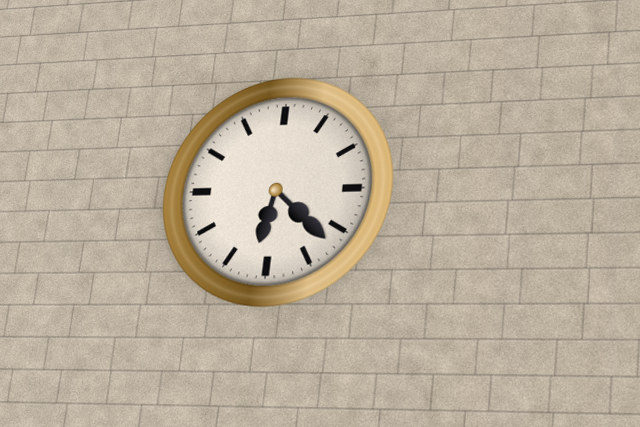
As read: 6:22
